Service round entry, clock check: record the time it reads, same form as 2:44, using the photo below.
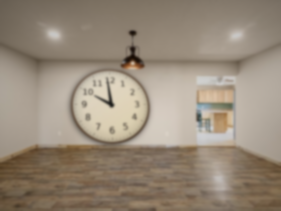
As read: 9:59
